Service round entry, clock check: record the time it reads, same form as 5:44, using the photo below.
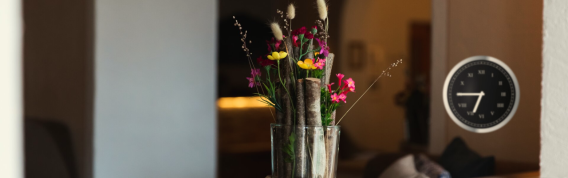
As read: 6:45
